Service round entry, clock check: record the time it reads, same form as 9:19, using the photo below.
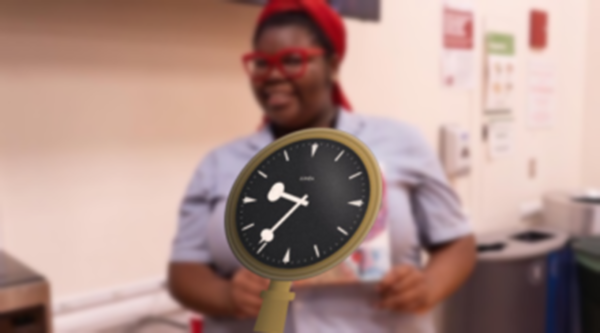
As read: 9:36
